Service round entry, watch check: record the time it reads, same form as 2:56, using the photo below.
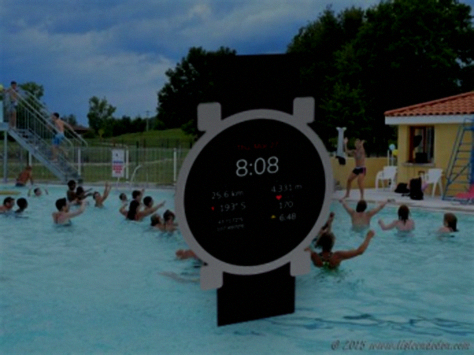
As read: 8:08
